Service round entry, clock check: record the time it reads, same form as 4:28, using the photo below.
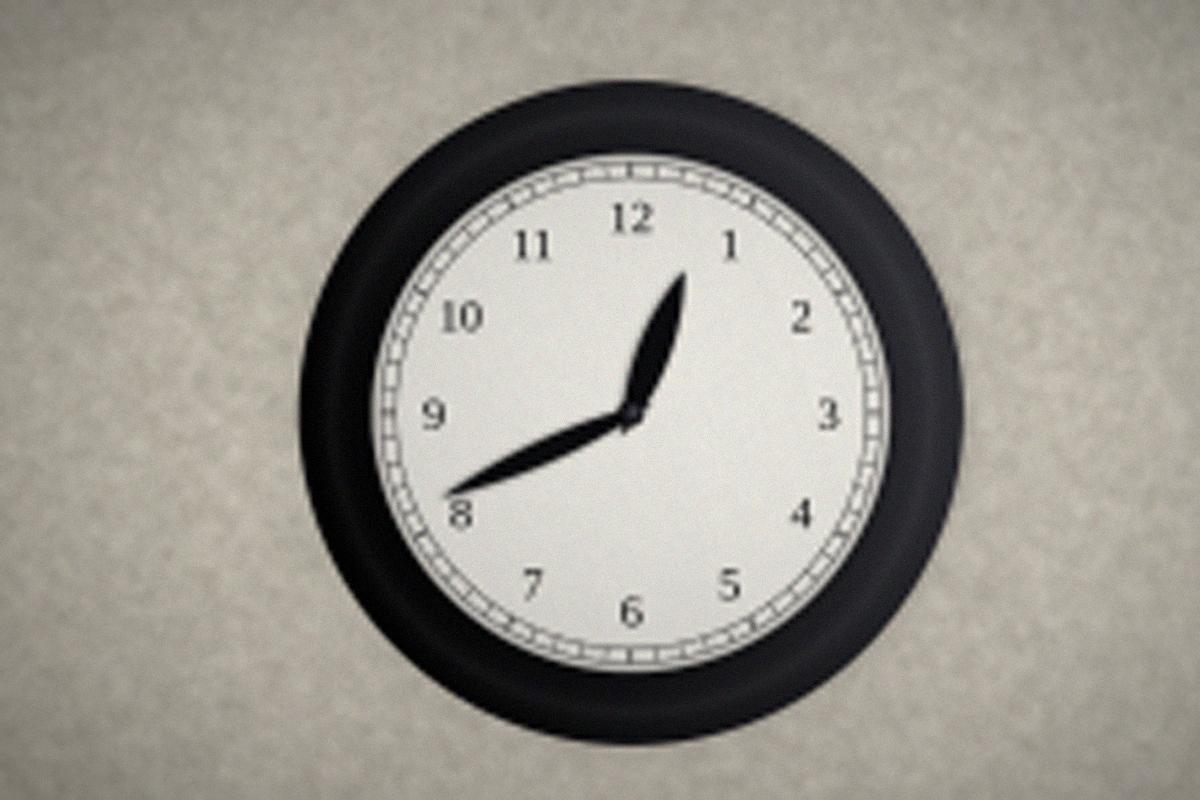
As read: 12:41
